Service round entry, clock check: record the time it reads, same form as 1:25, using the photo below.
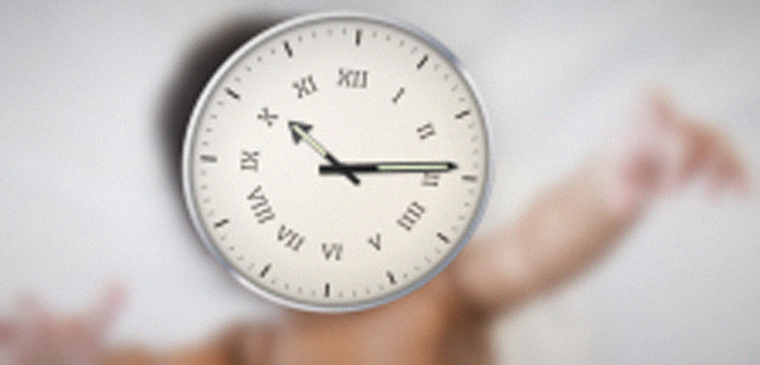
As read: 10:14
